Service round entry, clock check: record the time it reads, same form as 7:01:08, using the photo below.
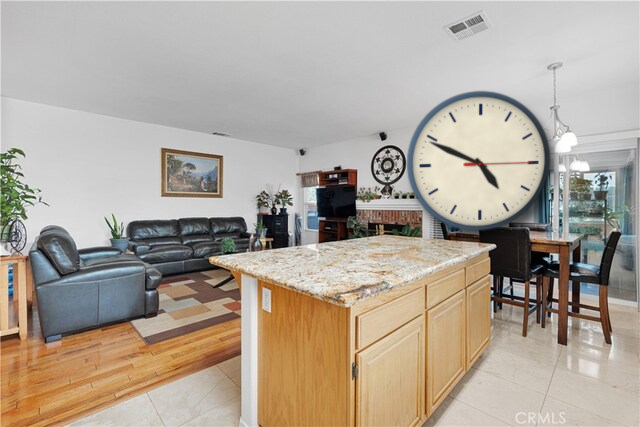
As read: 4:49:15
